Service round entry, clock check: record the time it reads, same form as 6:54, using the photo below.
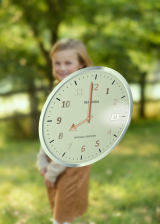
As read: 7:59
